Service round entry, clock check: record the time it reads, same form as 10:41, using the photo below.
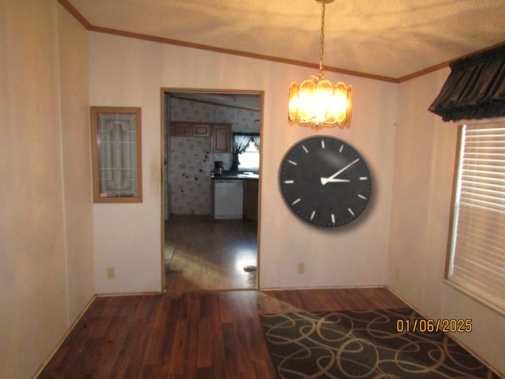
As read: 3:10
